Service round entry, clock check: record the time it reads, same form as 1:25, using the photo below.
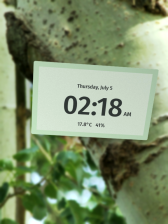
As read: 2:18
